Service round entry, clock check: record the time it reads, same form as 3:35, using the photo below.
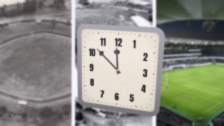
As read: 11:52
